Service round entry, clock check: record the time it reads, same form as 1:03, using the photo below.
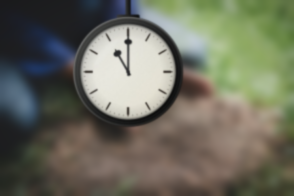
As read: 11:00
